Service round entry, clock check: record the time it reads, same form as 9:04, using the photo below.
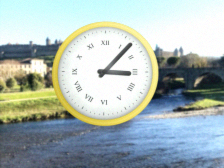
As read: 3:07
